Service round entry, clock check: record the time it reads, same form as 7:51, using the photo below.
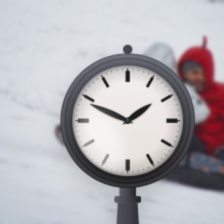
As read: 1:49
